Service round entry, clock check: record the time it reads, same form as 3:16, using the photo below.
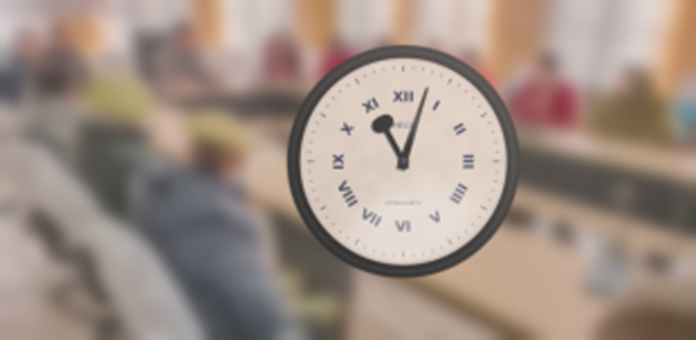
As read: 11:03
